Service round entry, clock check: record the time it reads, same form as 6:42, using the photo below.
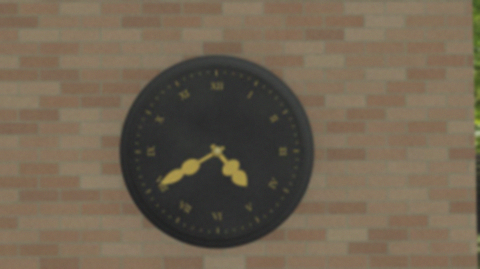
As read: 4:40
